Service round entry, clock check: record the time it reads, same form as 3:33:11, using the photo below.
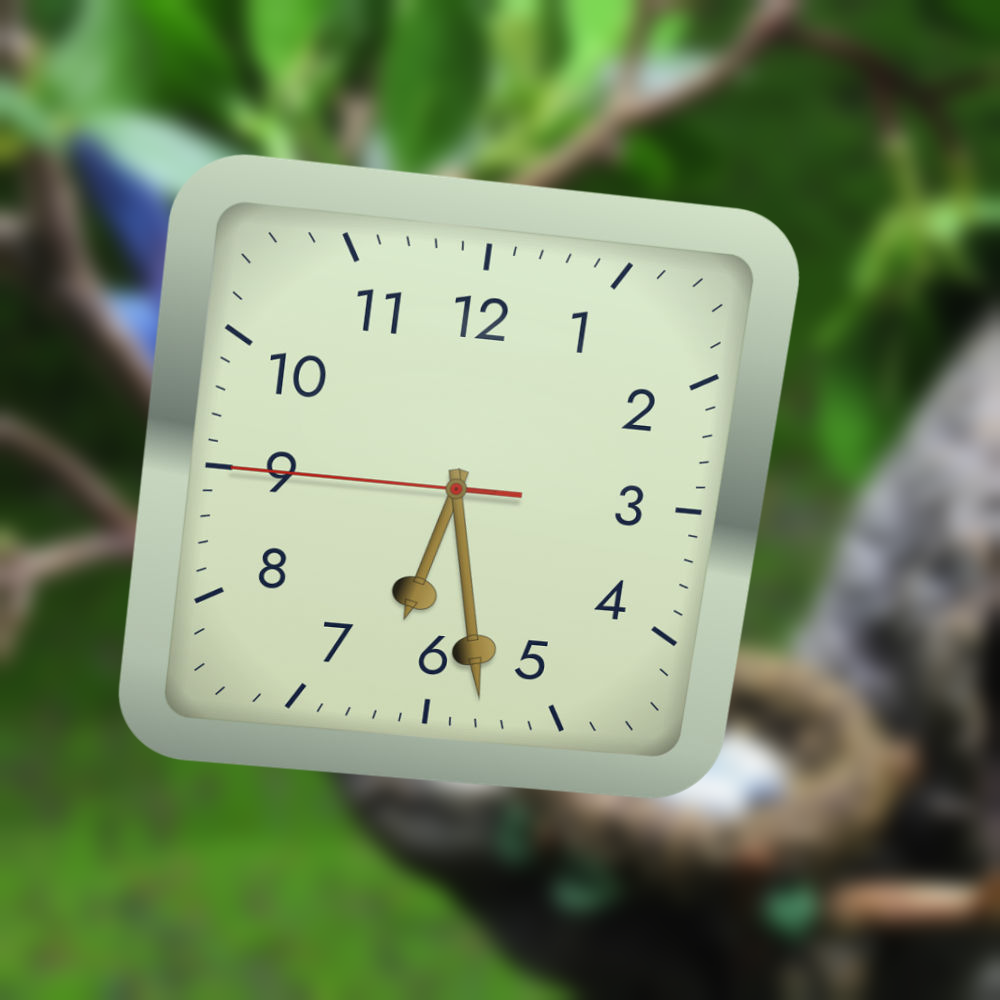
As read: 6:27:45
